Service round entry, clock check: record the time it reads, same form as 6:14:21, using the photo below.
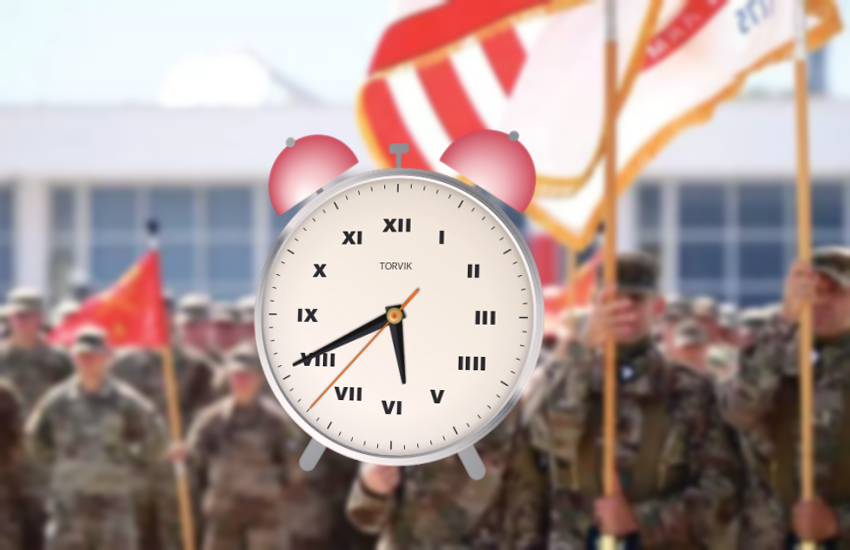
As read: 5:40:37
